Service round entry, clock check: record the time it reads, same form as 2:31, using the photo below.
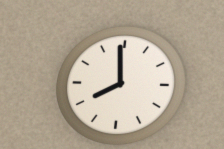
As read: 7:59
